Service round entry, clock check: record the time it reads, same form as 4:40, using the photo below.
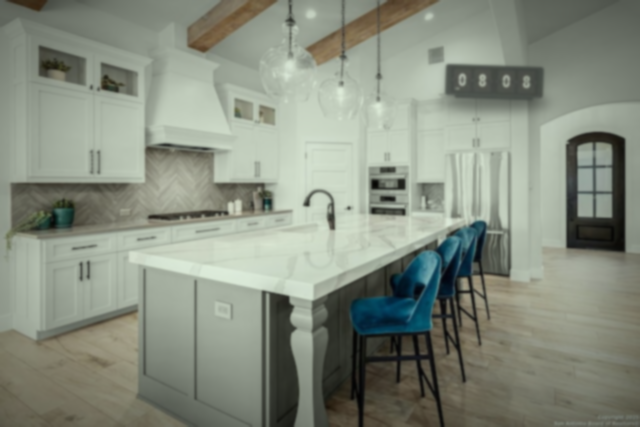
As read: 8:08
